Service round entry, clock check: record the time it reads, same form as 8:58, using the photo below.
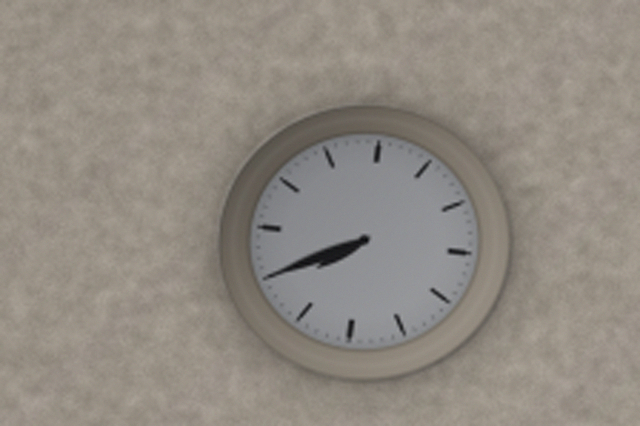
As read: 7:40
